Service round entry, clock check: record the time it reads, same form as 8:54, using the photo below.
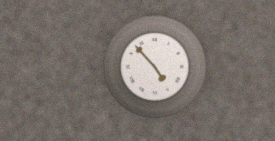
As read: 4:53
